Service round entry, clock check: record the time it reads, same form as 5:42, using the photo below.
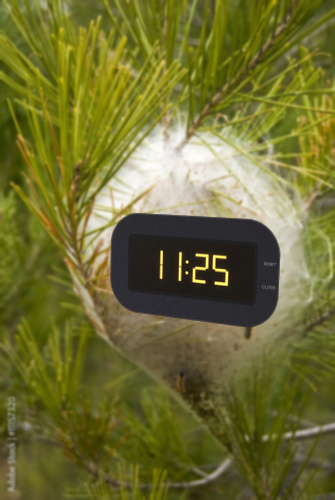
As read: 11:25
